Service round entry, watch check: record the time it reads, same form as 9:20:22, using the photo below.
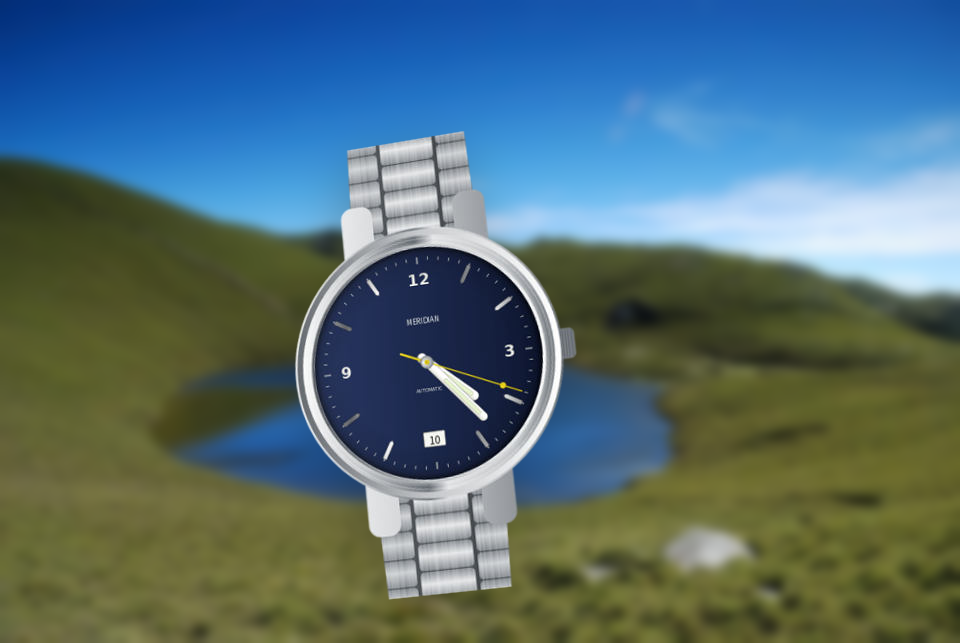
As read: 4:23:19
